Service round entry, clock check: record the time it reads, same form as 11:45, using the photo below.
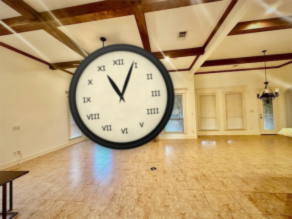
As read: 11:04
